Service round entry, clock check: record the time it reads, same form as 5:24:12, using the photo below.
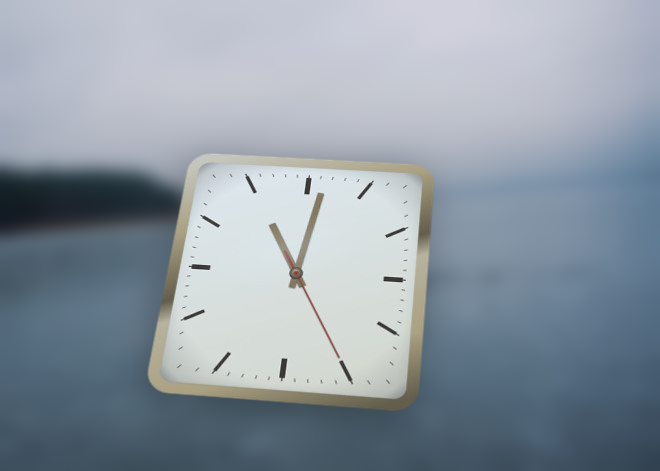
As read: 11:01:25
